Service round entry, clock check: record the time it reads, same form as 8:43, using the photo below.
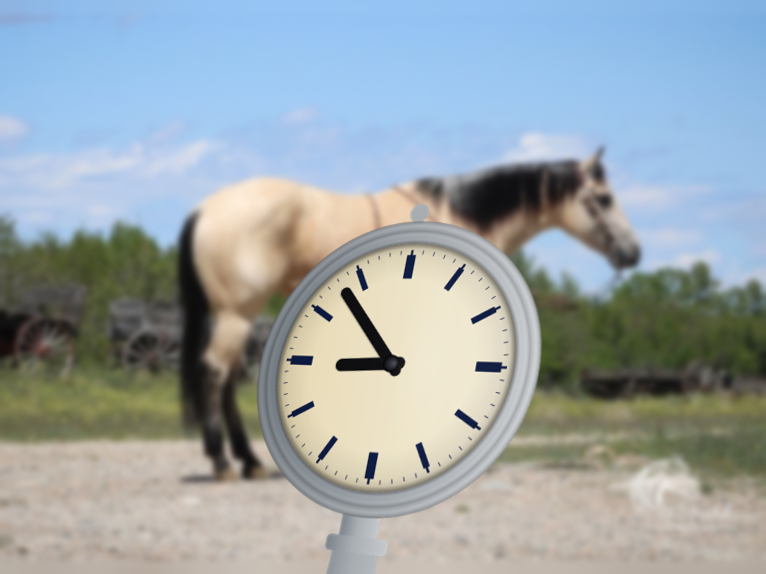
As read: 8:53
